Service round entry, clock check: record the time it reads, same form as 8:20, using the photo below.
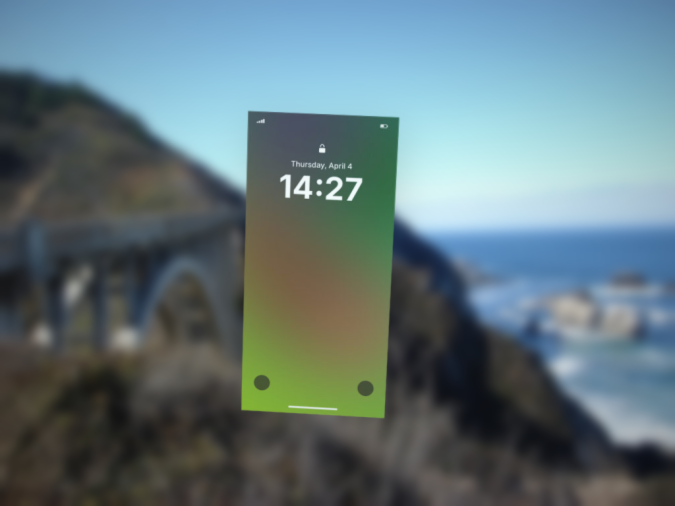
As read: 14:27
